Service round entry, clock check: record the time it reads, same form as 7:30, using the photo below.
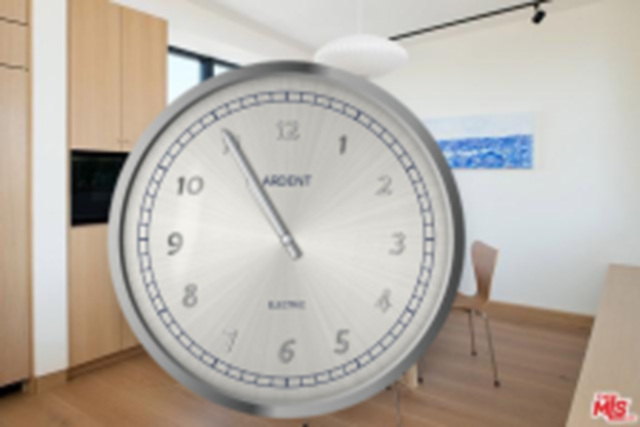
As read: 10:55
